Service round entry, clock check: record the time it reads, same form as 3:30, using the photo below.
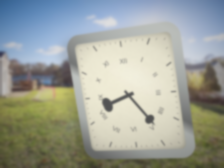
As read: 8:24
